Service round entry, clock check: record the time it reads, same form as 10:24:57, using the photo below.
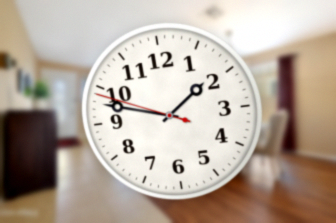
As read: 1:47:49
